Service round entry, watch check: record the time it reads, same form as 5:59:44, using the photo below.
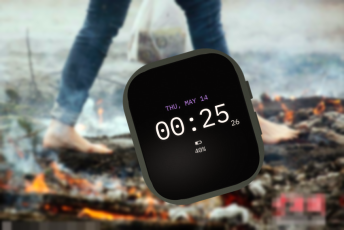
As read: 0:25:26
